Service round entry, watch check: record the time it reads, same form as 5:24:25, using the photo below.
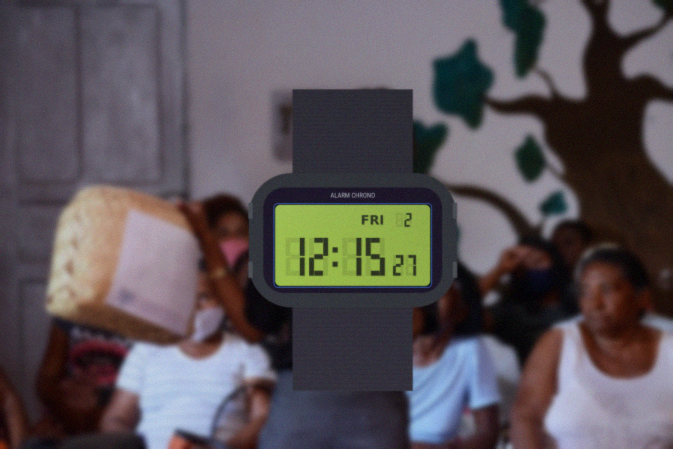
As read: 12:15:27
